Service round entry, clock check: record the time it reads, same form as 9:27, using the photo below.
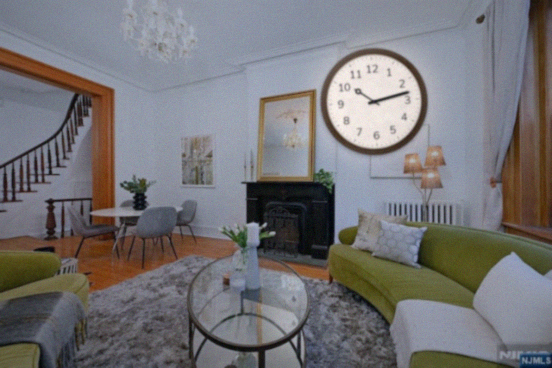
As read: 10:13
